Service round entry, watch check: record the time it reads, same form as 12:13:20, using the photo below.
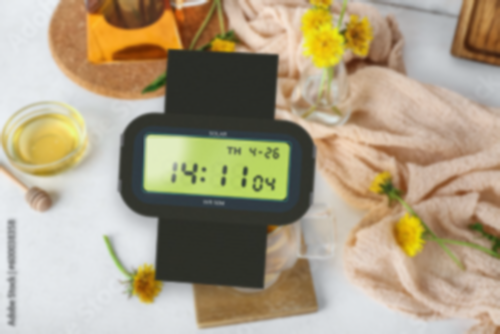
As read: 14:11:04
